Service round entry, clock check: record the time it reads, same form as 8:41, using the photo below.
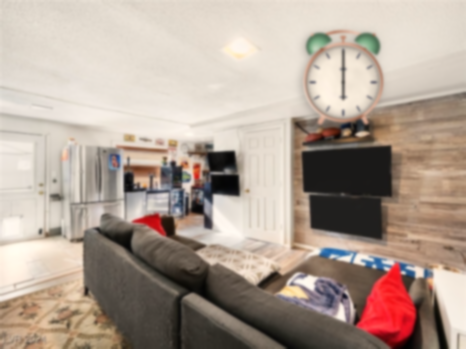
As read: 6:00
